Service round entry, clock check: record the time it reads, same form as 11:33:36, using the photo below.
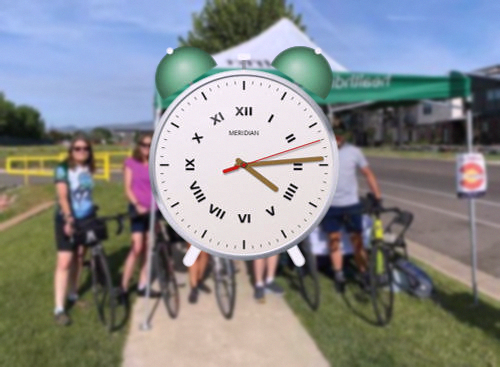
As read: 4:14:12
